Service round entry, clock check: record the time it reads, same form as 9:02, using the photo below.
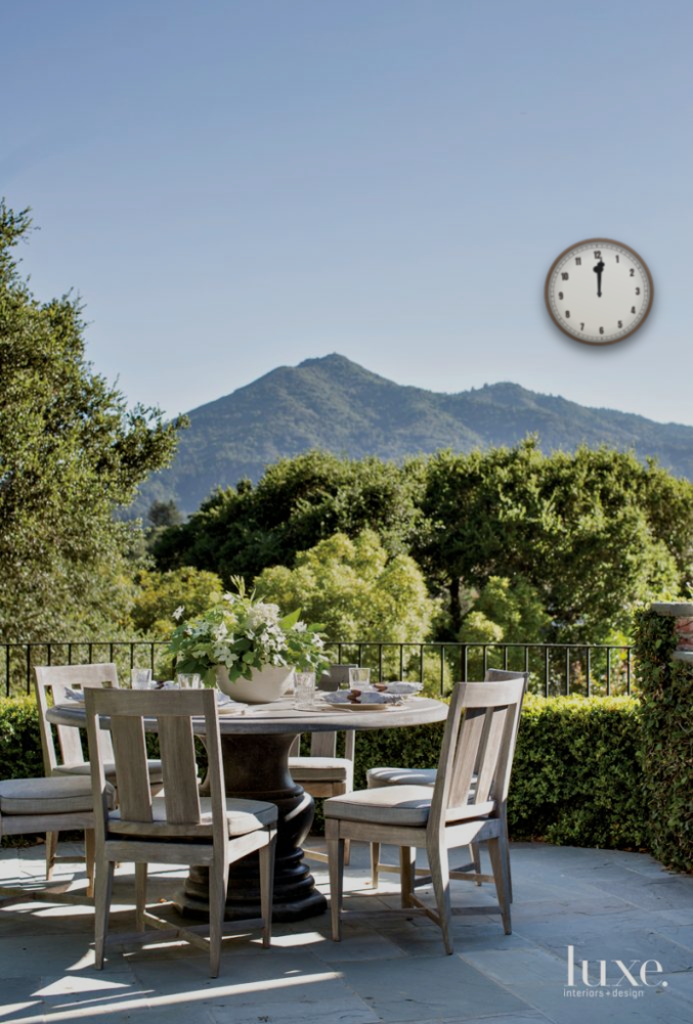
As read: 12:01
